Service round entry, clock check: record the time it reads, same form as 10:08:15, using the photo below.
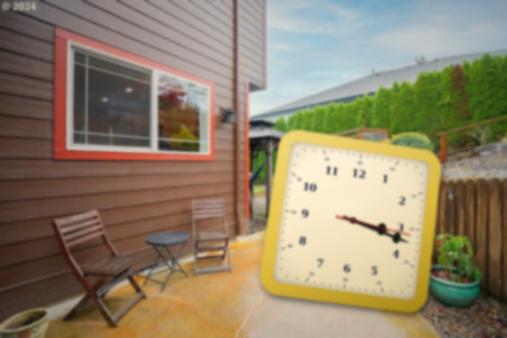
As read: 3:17:16
